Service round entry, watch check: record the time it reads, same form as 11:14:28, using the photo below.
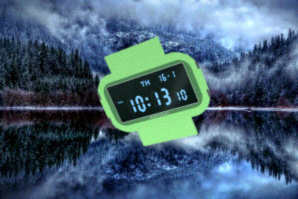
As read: 10:13:10
